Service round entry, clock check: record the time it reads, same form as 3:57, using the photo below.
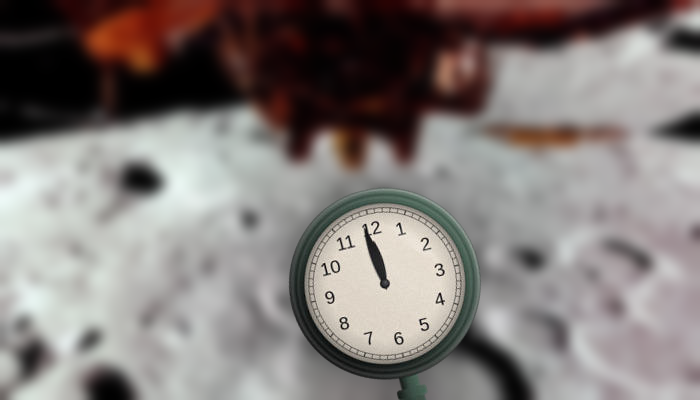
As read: 11:59
